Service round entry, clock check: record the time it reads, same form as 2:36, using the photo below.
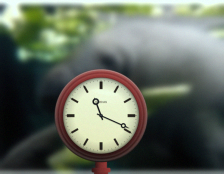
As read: 11:19
